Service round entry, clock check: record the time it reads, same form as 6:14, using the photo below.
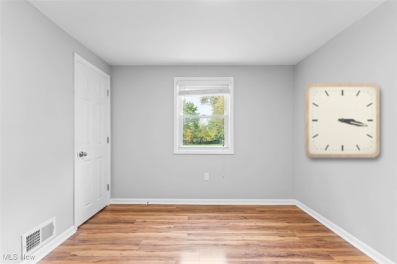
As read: 3:17
